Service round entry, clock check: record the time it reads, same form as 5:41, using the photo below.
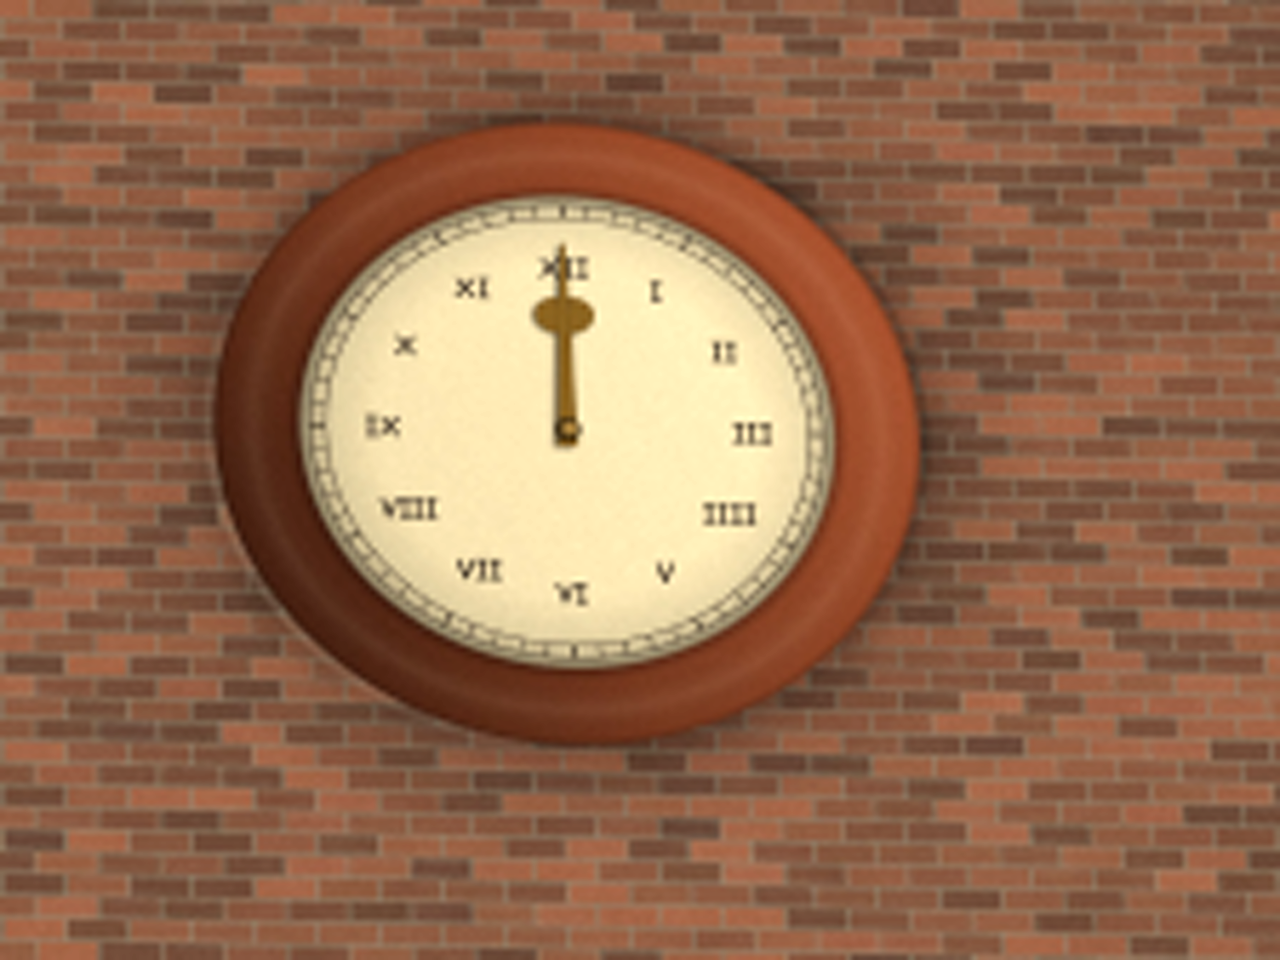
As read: 12:00
